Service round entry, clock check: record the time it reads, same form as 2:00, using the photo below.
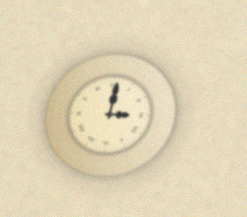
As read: 3:01
